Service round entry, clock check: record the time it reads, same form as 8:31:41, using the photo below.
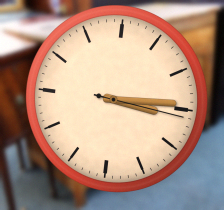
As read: 3:14:16
